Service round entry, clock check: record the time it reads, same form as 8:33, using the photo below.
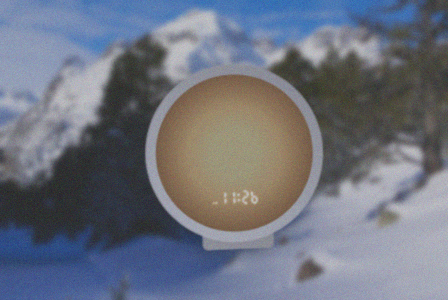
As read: 11:26
